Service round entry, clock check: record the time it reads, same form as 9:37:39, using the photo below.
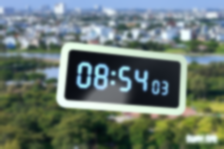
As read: 8:54:03
